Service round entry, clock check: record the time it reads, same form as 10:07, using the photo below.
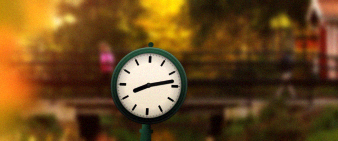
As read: 8:13
